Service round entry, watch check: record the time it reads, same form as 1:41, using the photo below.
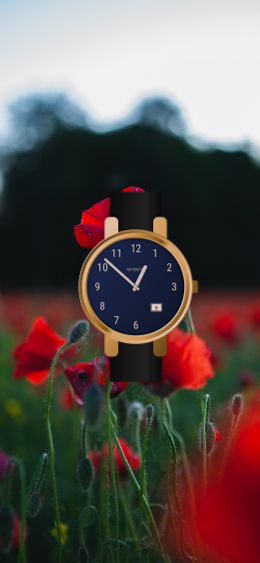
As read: 12:52
